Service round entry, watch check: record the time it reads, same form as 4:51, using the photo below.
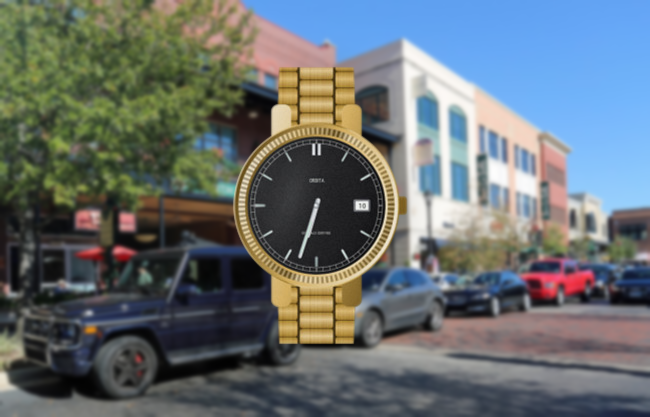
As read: 6:33
